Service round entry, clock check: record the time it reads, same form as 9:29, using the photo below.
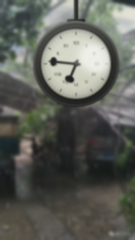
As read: 6:46
